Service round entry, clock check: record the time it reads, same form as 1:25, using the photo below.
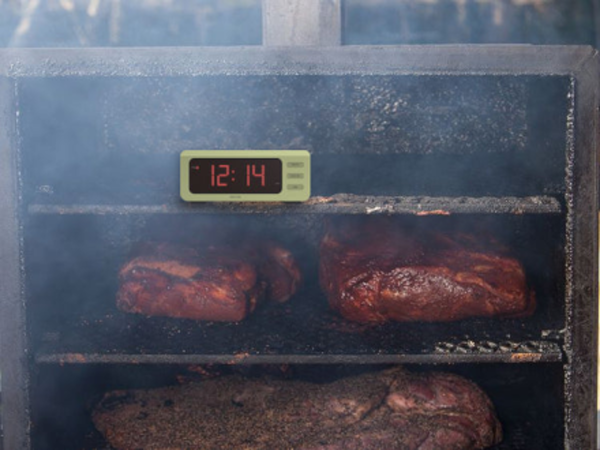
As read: 12:14
